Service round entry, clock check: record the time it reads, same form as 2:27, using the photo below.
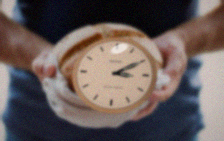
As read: 3:10
